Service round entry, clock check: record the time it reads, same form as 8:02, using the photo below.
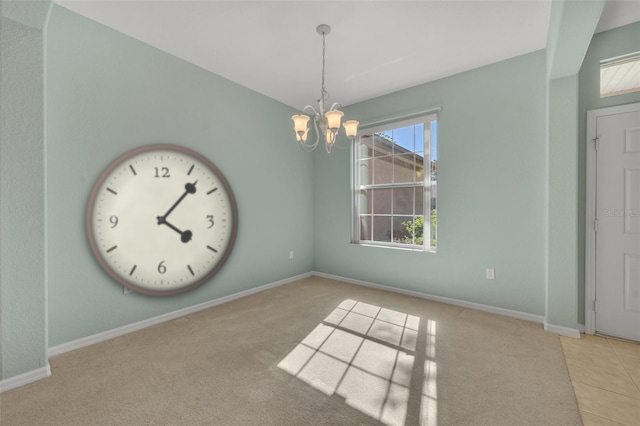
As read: 4:07
